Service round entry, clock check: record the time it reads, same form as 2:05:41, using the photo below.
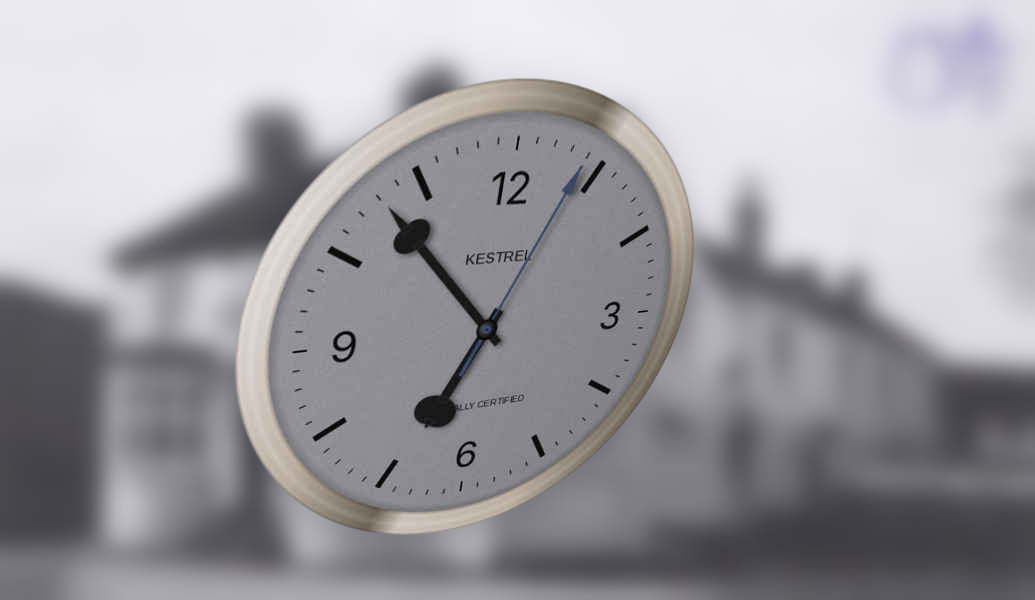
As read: 6:53:04
